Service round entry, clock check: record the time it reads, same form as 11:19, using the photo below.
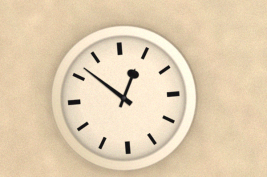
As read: 12:52
